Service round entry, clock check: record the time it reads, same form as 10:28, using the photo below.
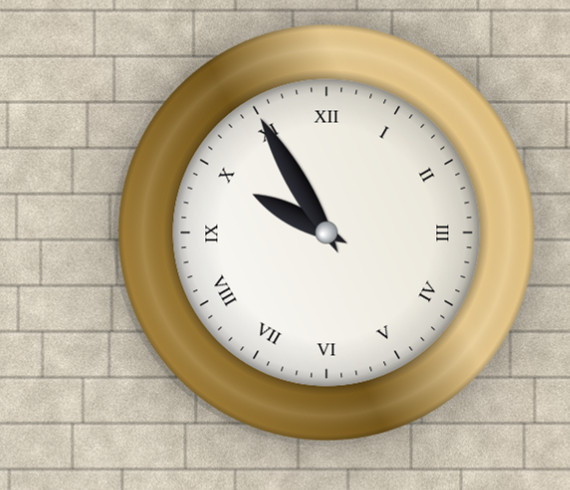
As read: 9:55
